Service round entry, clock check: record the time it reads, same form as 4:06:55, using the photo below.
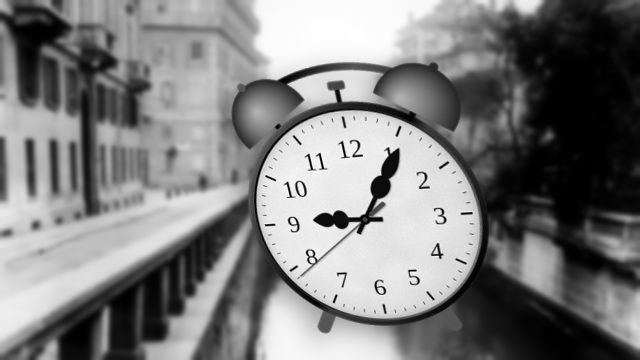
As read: 9:05:39
